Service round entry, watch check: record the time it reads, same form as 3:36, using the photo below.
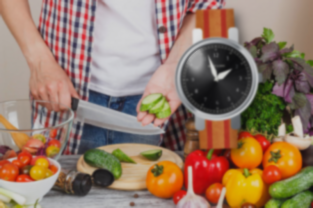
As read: 1:57
